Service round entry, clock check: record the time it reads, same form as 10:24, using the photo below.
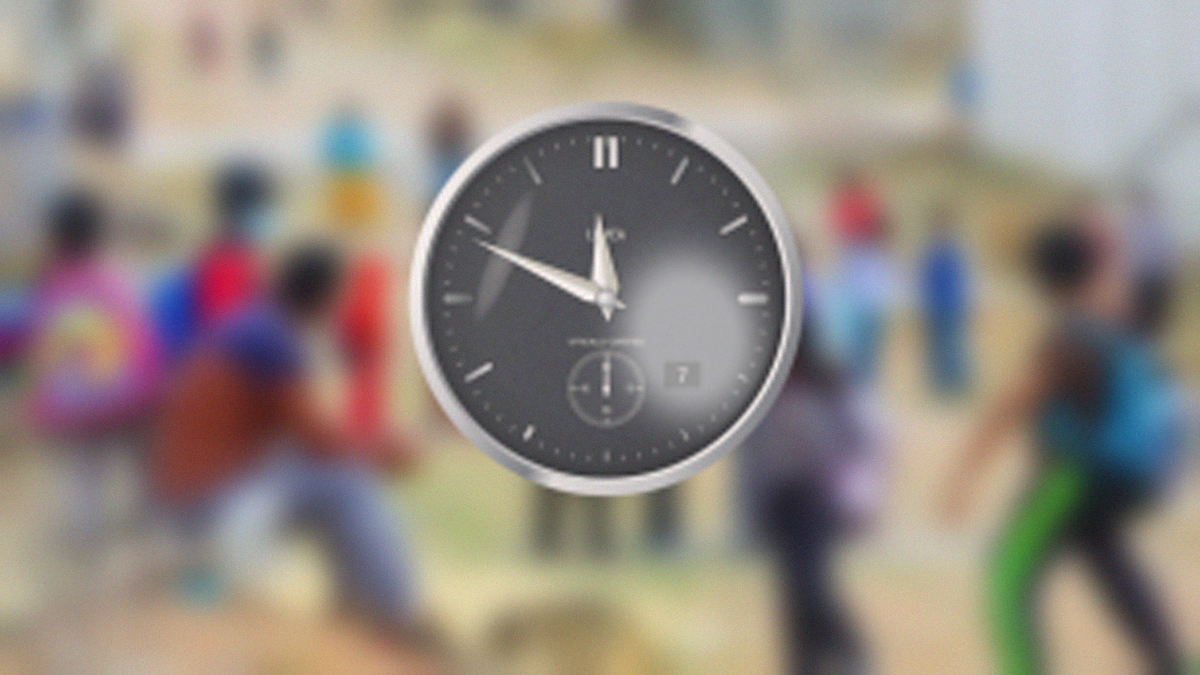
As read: 11:49
